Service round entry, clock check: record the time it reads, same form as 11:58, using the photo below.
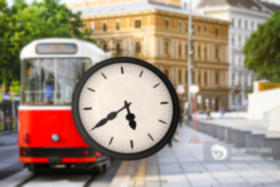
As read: 5:40
